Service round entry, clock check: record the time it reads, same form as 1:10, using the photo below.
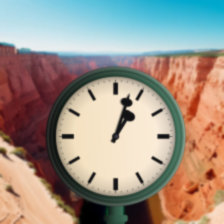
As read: 1:03
